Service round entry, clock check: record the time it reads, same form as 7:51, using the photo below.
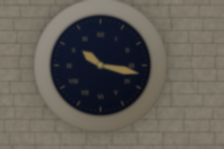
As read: 10:17
